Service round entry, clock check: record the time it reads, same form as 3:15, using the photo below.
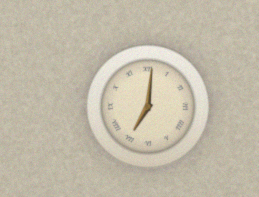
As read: 7:01
